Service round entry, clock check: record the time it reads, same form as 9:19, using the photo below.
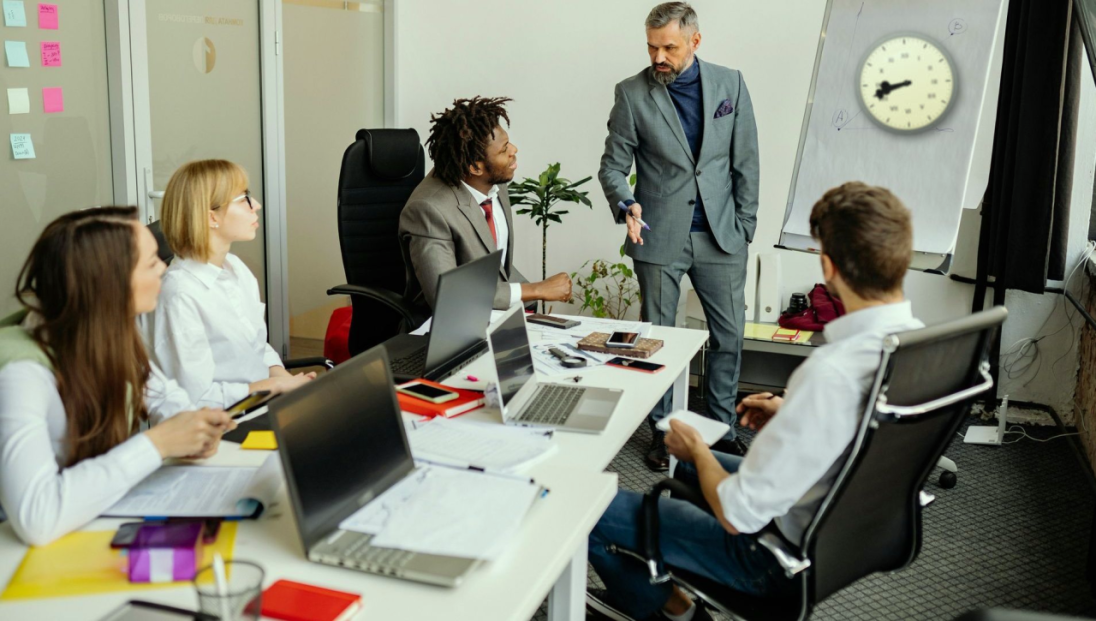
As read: 8:42
